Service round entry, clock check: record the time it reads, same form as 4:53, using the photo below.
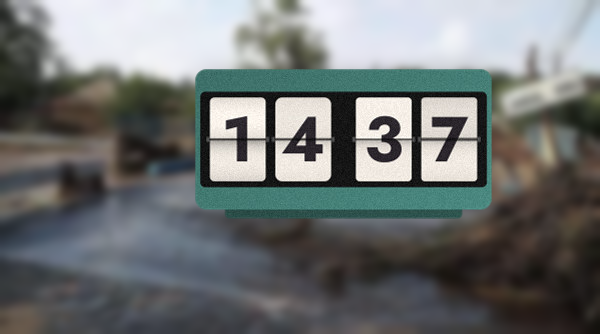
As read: 14:37
